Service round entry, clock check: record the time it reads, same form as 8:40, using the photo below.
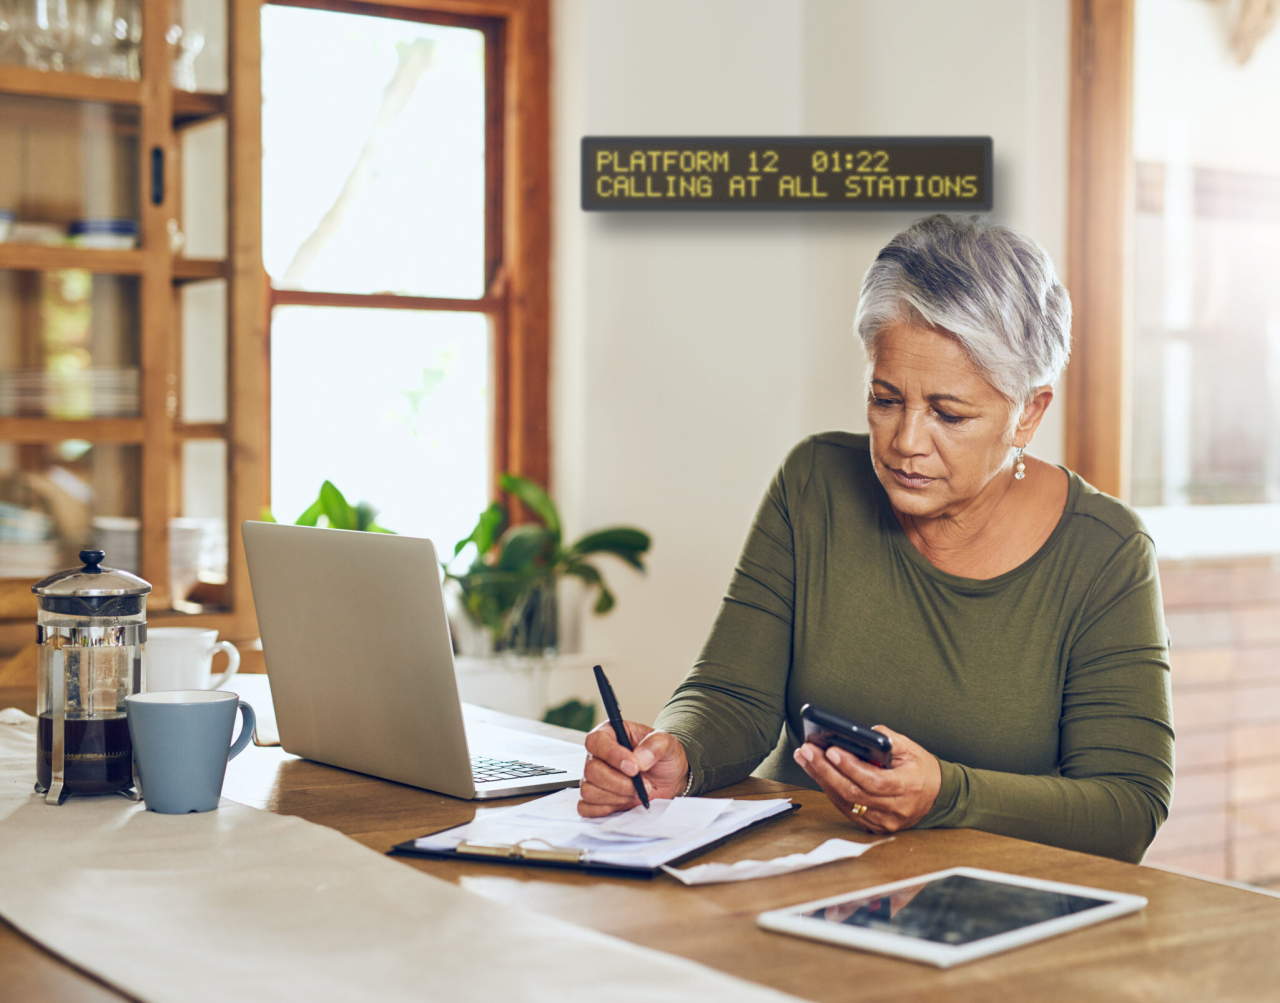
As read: 1:22
